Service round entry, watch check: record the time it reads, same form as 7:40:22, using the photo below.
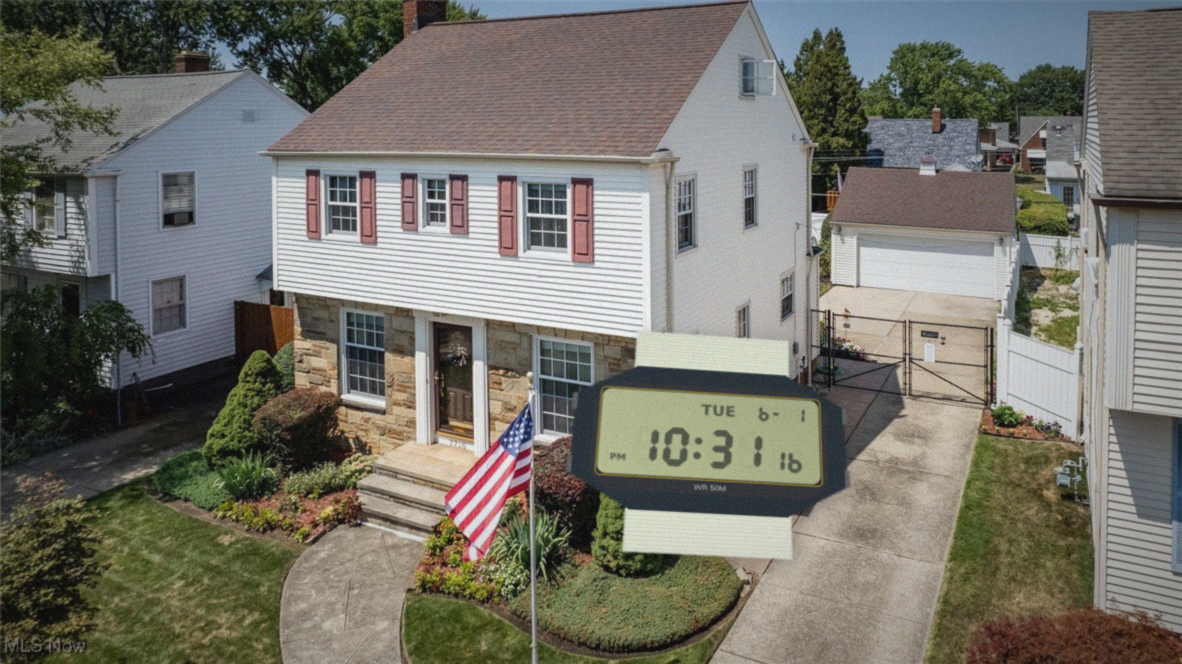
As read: 10:31:16
